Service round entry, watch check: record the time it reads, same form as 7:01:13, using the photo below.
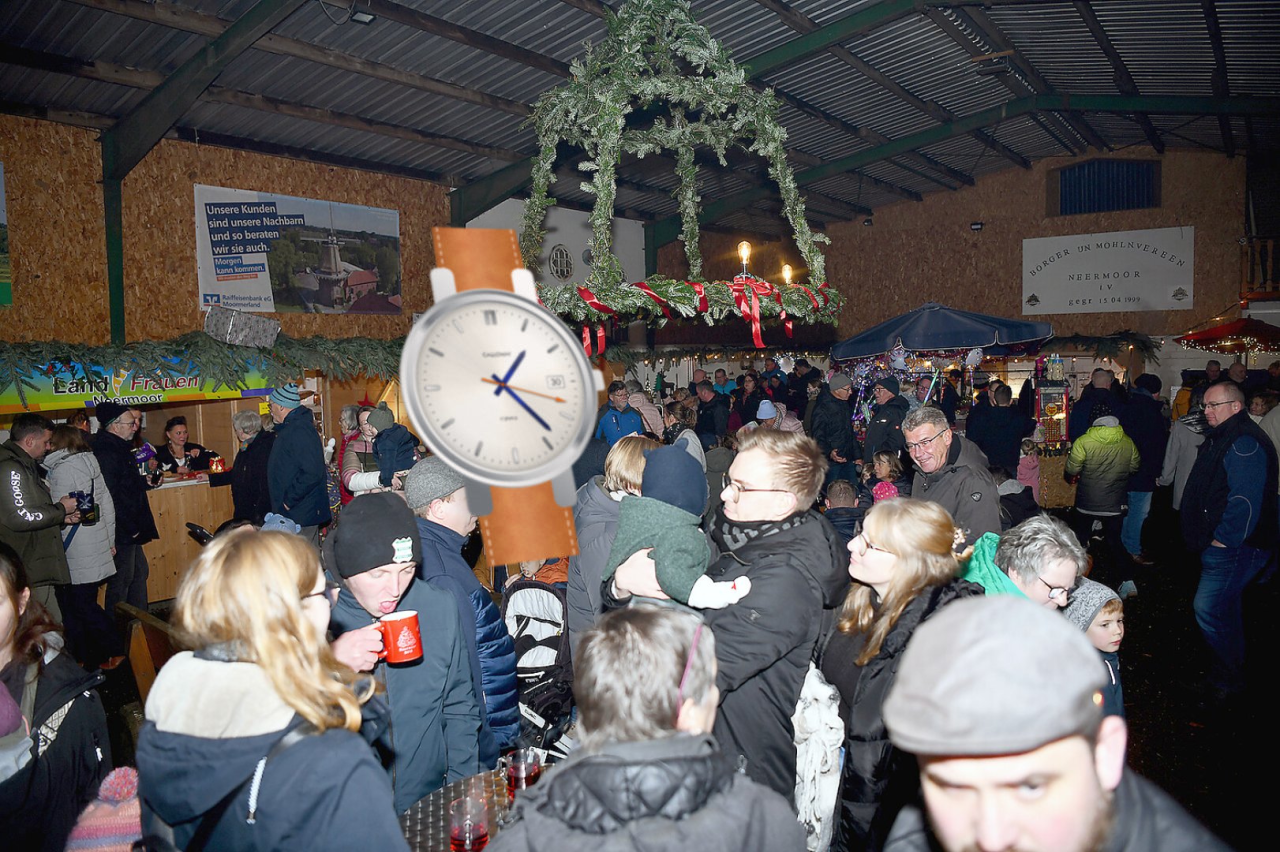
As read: 1:23:18
